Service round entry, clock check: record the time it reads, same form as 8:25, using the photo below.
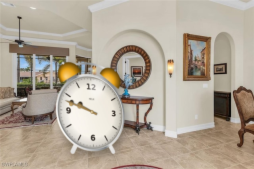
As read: 9:48
